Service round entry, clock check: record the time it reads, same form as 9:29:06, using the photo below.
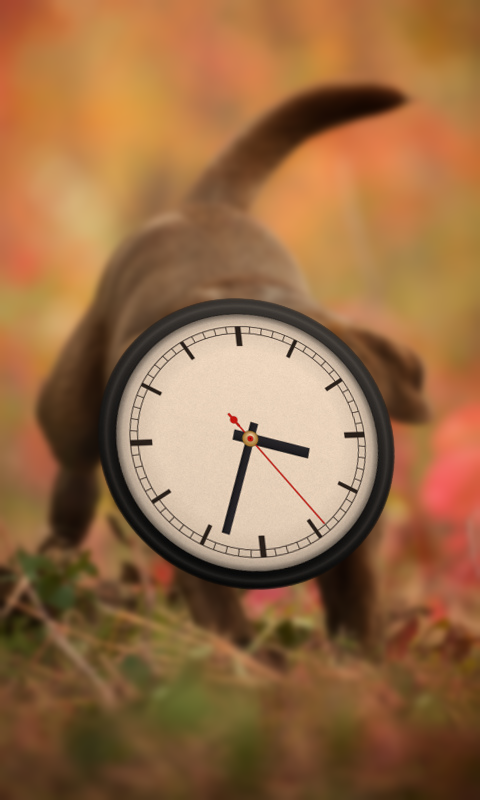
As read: 3:33:24
